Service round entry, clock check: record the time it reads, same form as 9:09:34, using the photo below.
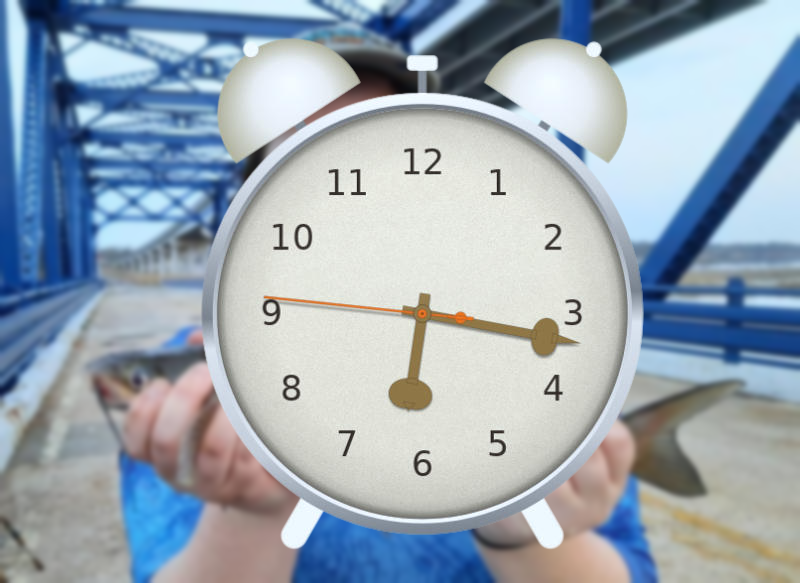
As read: 6:16:46
